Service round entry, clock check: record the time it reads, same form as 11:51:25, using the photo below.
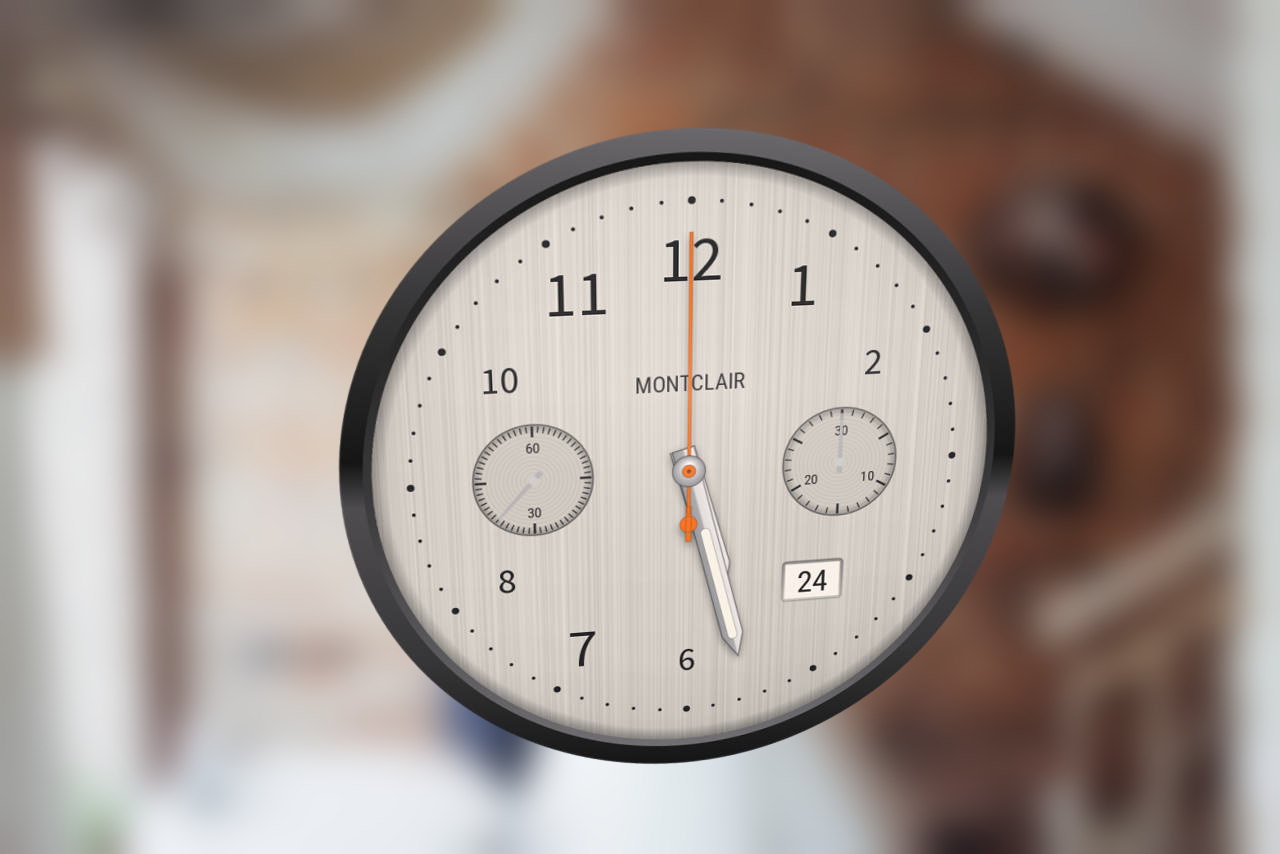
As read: 5:27:37
